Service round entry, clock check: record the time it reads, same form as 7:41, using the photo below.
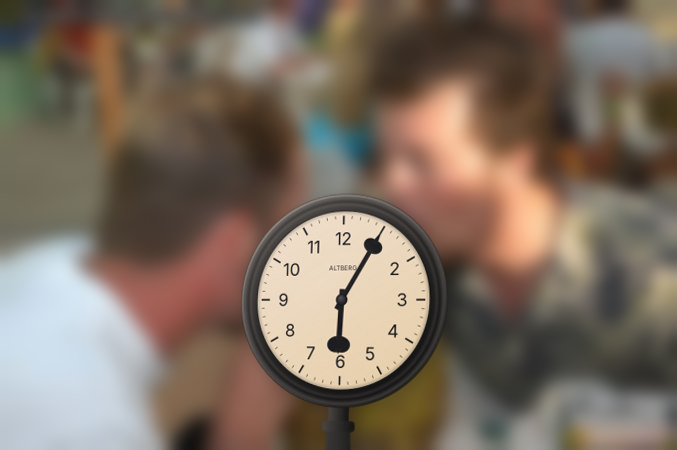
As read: 6:05
